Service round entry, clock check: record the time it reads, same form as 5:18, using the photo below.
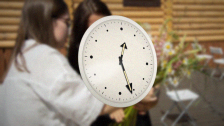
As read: 12:26
